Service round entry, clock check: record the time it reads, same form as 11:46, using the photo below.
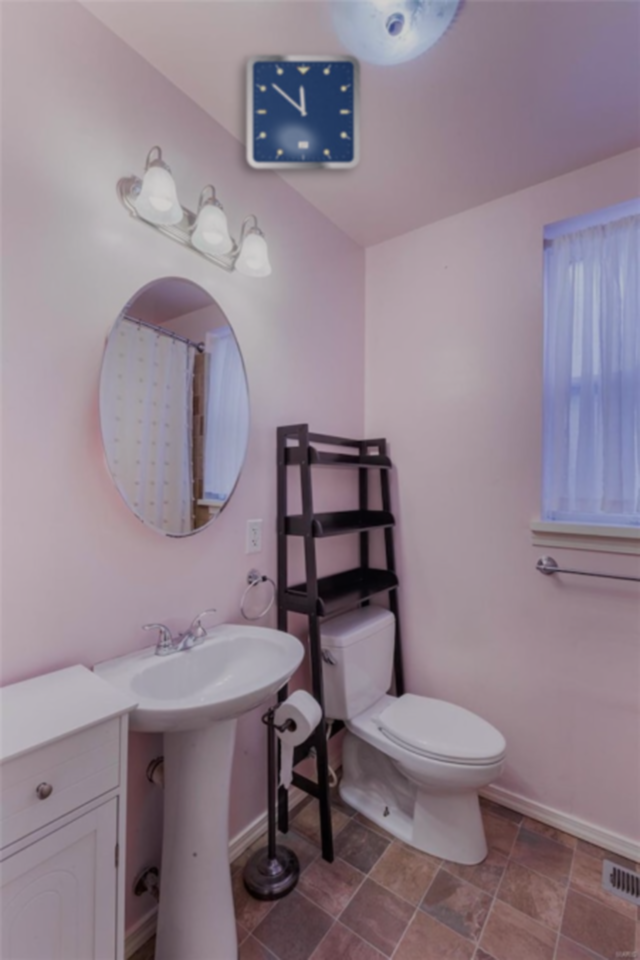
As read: 11:52
